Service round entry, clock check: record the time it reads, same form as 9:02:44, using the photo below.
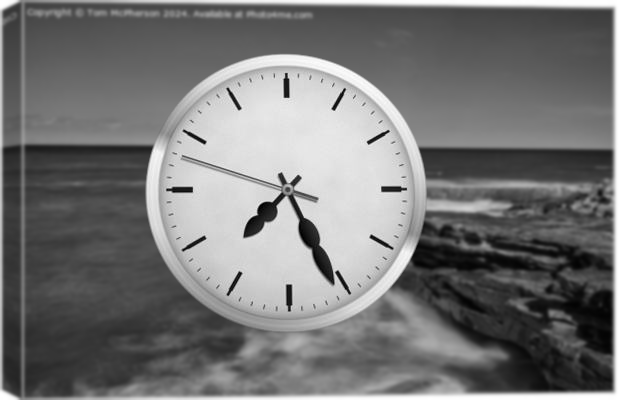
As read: 7:25:48
